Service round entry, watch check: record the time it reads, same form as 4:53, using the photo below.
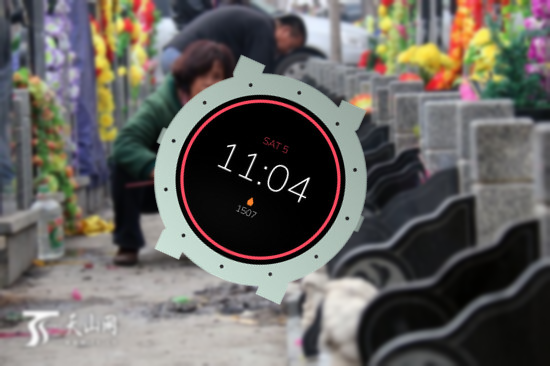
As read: 11:04
